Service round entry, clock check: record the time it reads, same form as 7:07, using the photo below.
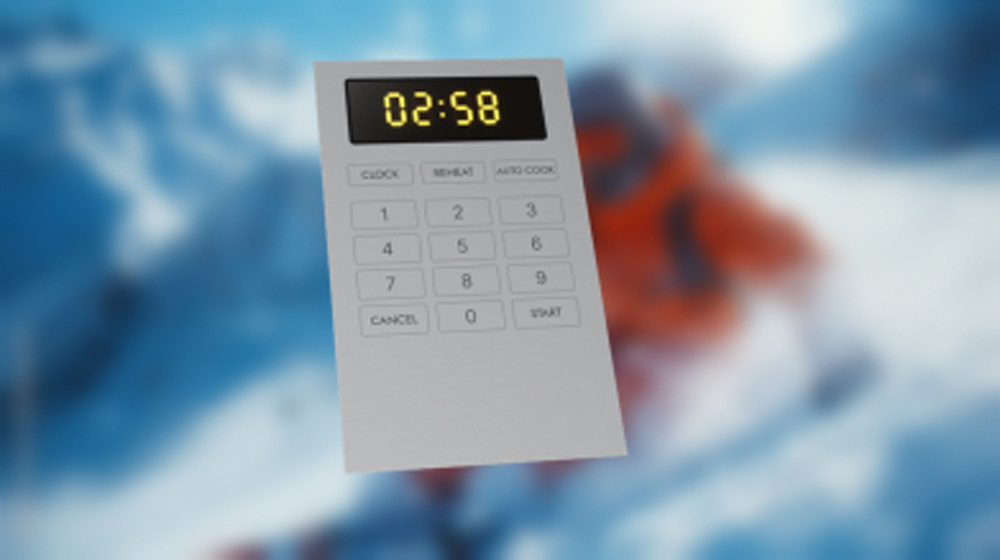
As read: 2:58
